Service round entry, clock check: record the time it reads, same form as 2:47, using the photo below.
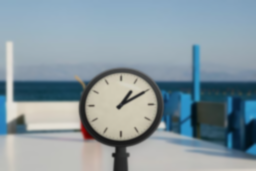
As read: 1:10
